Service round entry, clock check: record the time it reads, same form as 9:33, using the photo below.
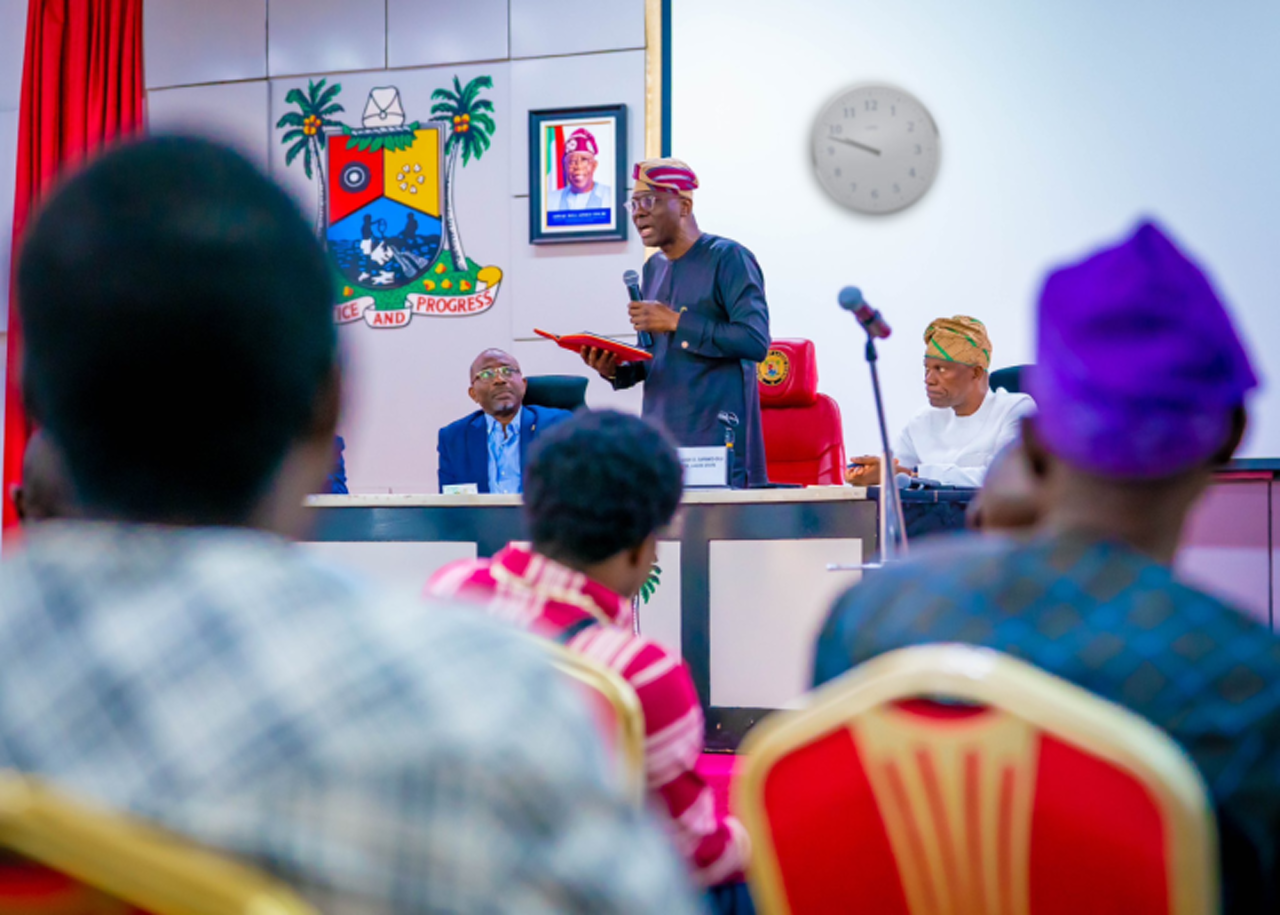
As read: 9:48
